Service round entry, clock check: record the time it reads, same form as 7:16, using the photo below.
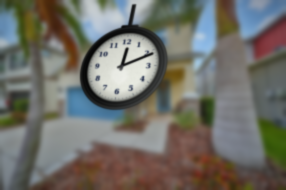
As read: 12:11
